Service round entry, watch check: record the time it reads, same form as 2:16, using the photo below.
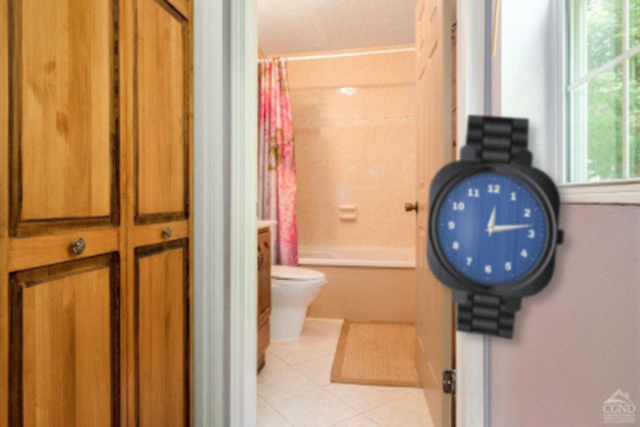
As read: 12:13
